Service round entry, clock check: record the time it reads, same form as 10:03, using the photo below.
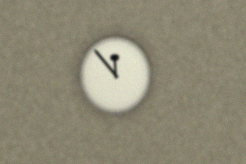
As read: 11:53
